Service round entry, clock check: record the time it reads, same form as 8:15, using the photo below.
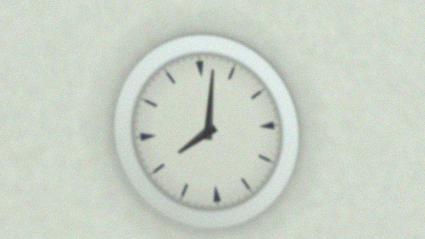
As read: 8:02
